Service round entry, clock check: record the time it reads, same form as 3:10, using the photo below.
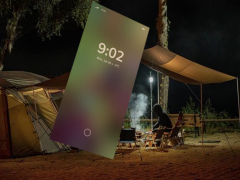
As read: 9:02
